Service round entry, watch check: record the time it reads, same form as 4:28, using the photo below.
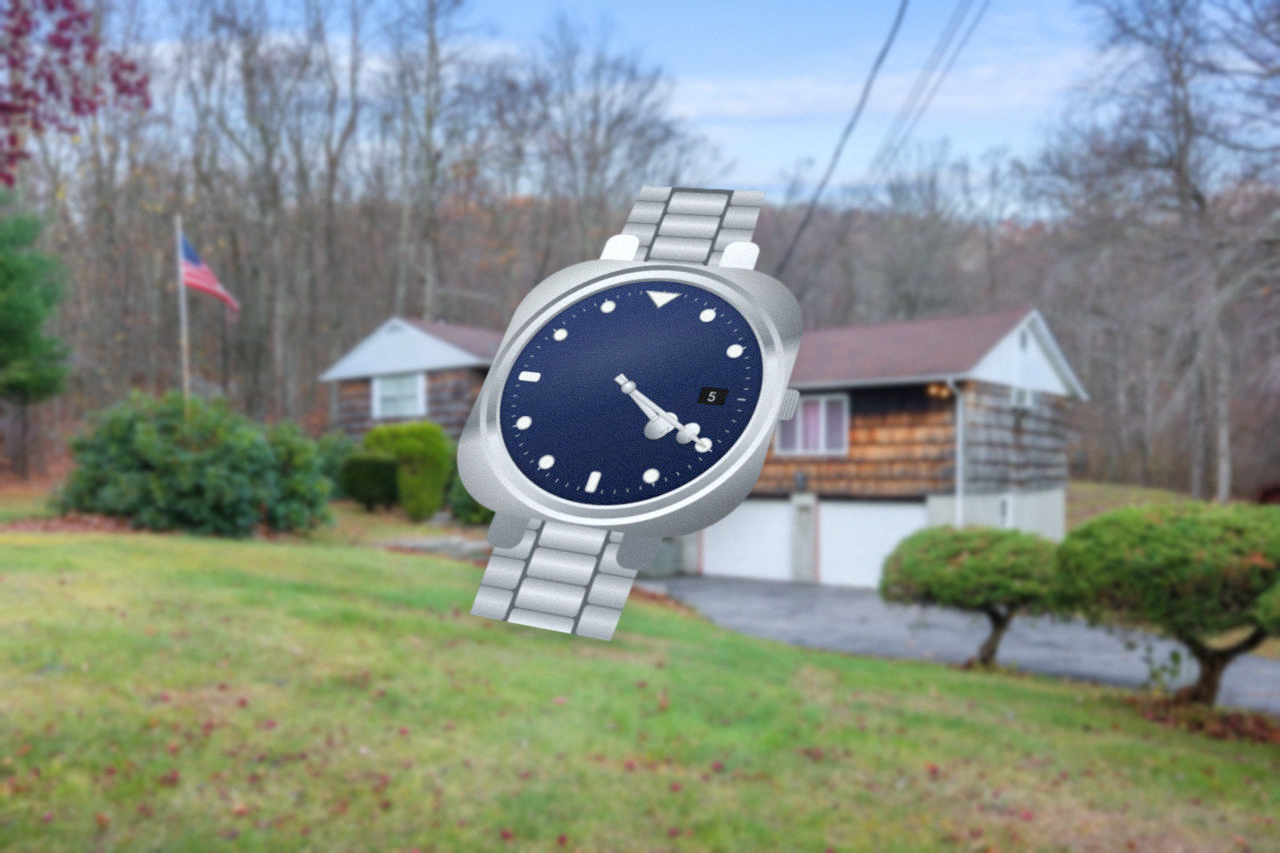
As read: 4:20
